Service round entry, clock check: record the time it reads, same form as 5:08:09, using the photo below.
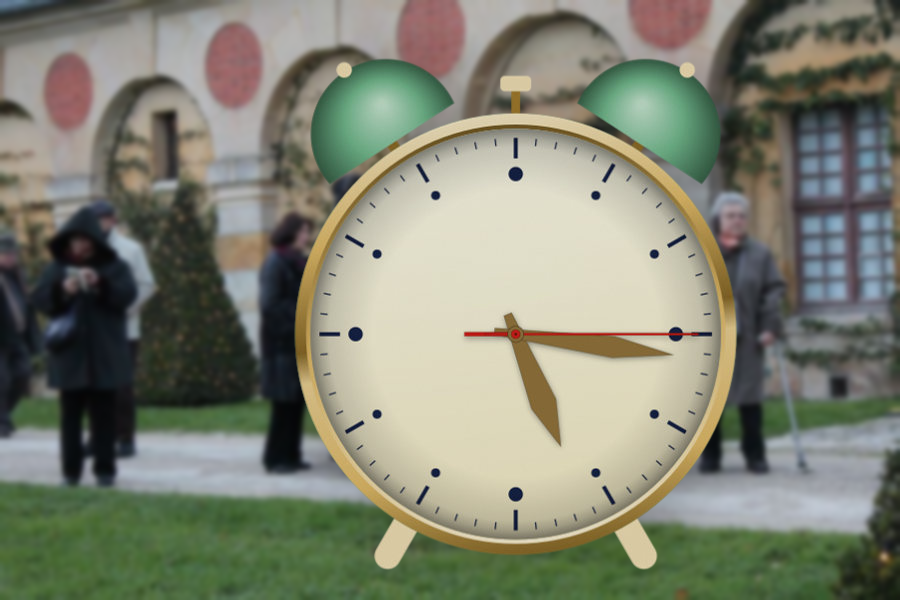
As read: 5:16:15
